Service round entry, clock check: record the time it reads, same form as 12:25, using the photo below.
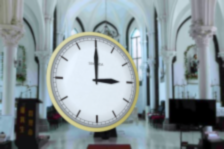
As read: 3:00
